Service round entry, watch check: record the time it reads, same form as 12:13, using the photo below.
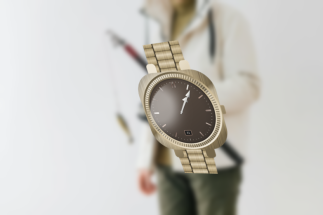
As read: 1:06
